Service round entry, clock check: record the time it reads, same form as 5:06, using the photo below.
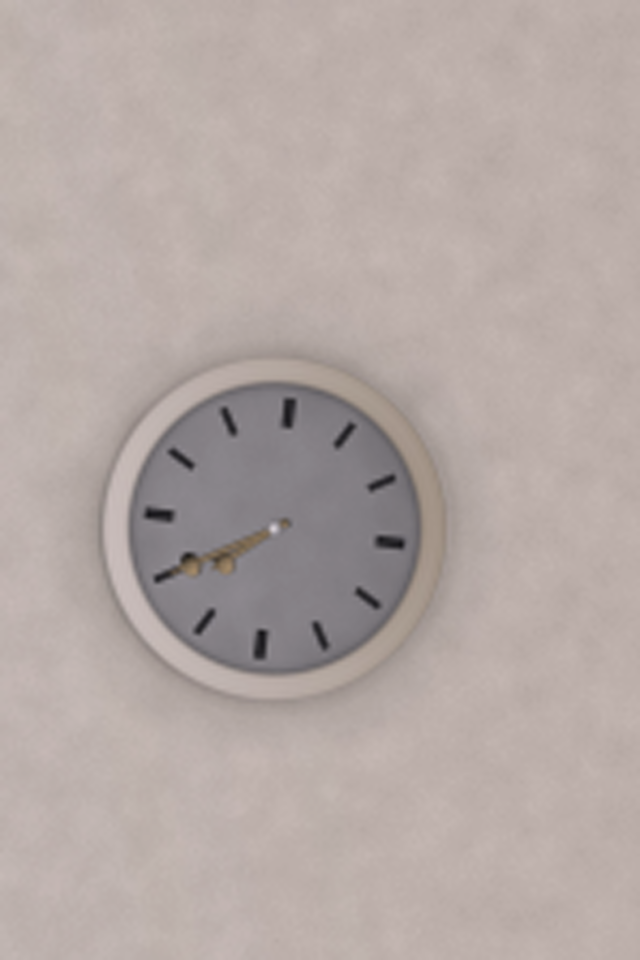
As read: 7:40
